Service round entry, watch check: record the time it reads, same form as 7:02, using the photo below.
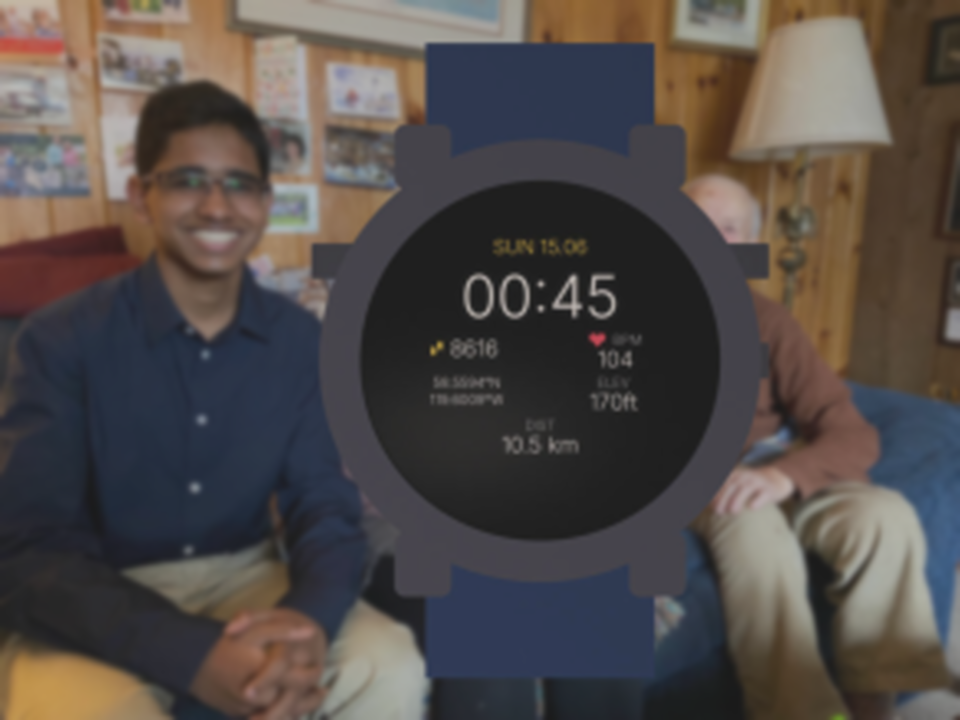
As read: 0:45
